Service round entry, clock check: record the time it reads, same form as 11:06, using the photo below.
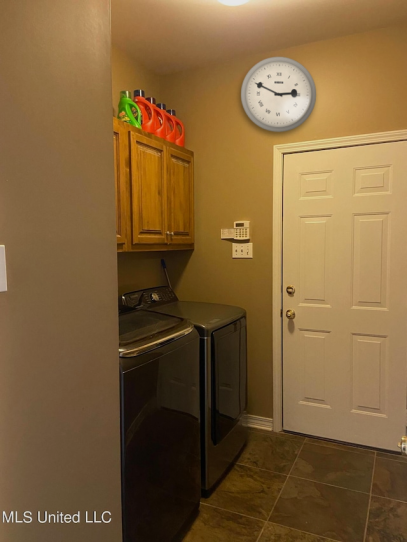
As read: 2:49
